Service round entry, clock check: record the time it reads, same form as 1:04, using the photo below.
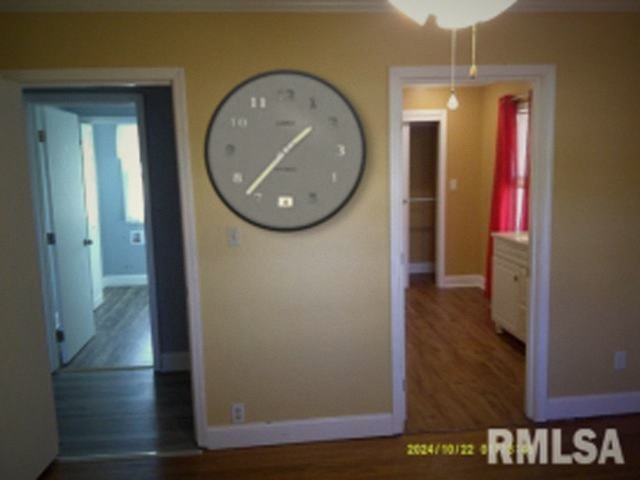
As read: 1:37
